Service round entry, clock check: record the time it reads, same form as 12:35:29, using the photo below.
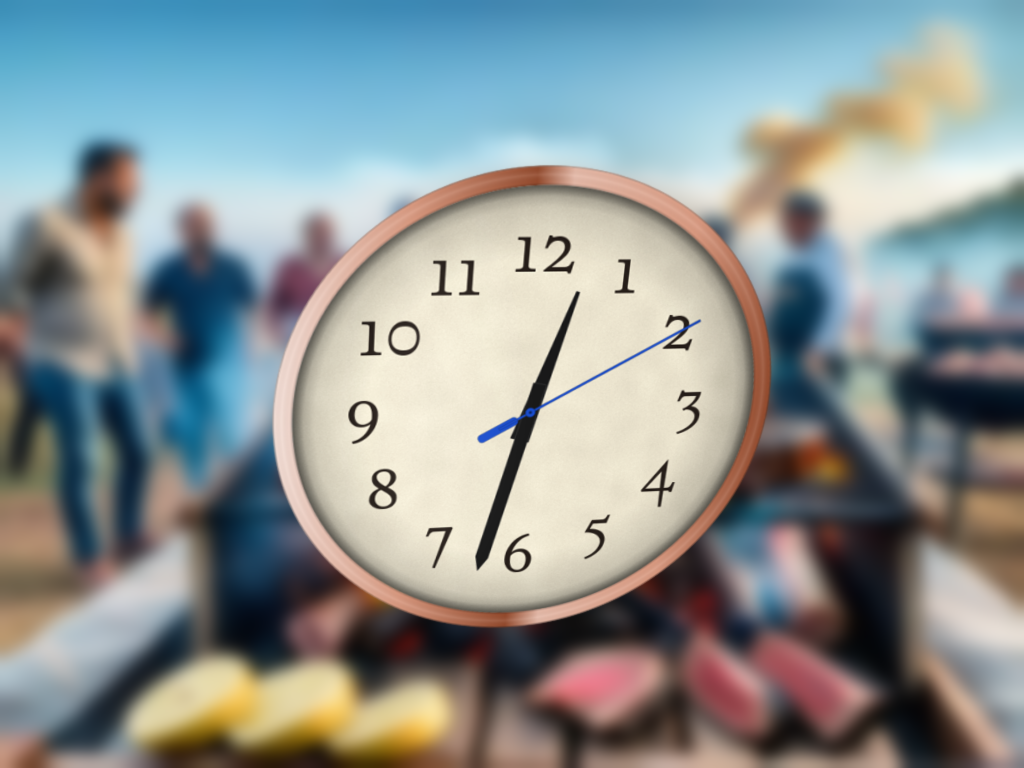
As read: 12:32:10
